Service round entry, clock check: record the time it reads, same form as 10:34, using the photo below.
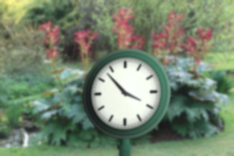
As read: 3:53
